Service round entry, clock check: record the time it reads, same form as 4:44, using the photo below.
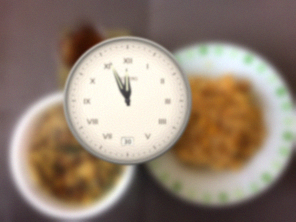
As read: 11:56
